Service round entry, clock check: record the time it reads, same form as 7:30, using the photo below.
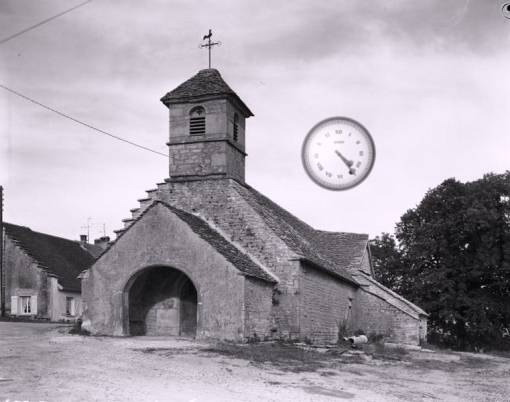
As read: 4:24
